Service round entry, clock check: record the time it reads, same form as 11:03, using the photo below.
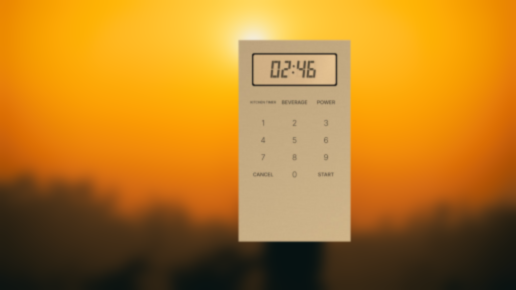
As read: 2:46
